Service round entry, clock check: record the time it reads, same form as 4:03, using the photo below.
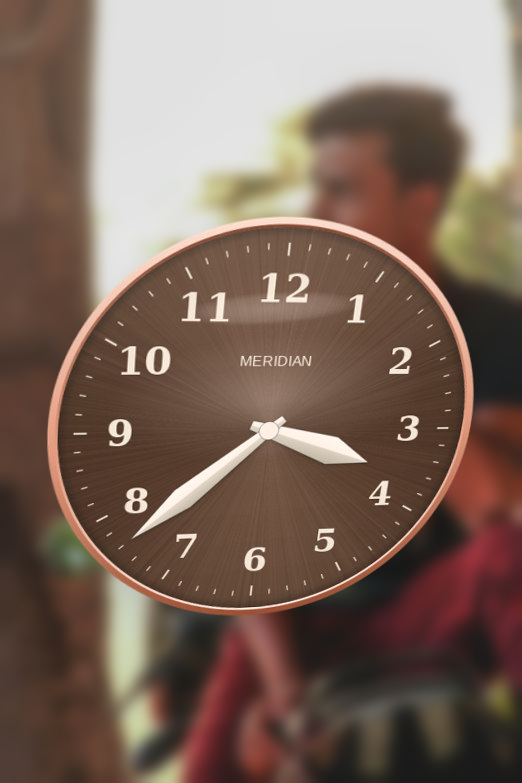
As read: 3:38
